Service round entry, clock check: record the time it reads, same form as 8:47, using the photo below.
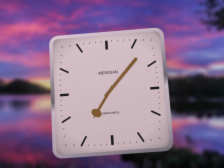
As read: 7:07
